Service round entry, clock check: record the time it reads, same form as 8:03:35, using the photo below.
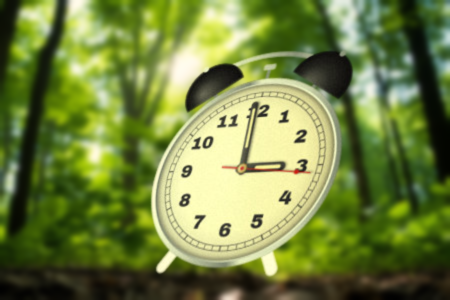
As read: 2:59:16
